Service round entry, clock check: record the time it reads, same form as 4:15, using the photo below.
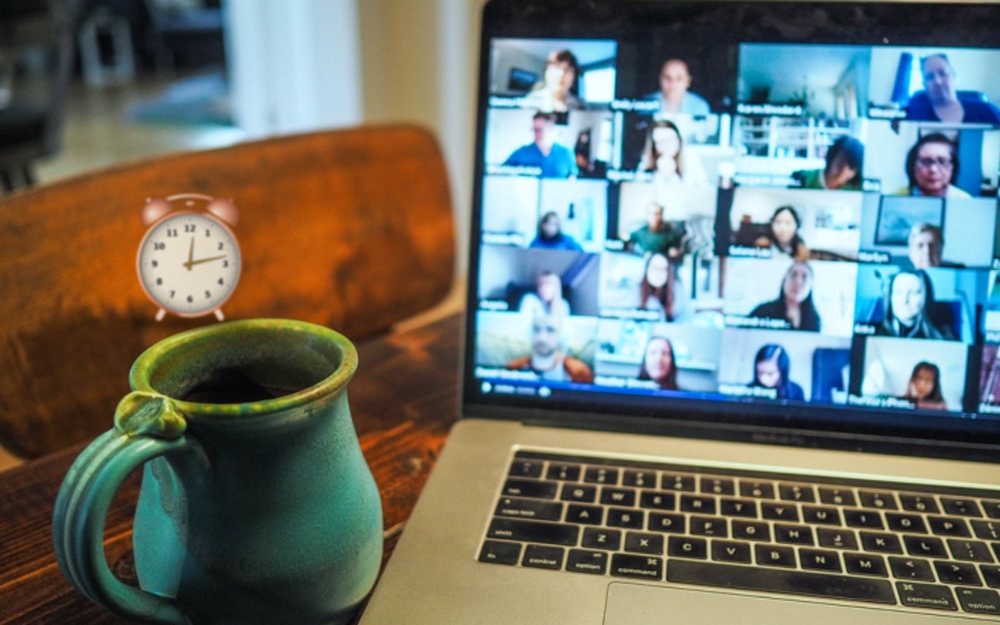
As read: 12:13
